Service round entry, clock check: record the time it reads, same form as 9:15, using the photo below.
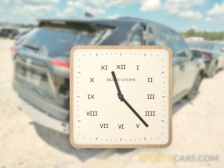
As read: 11:23
